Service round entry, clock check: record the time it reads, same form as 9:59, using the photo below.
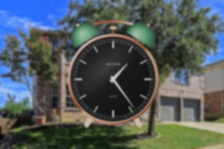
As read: 1:24
